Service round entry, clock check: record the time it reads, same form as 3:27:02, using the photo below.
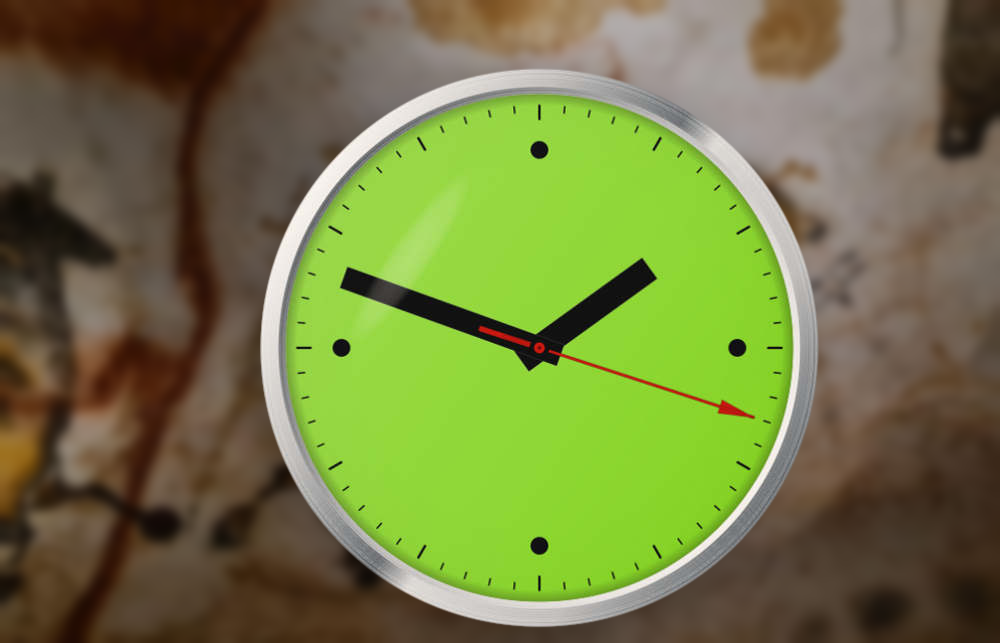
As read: 1:48:18
